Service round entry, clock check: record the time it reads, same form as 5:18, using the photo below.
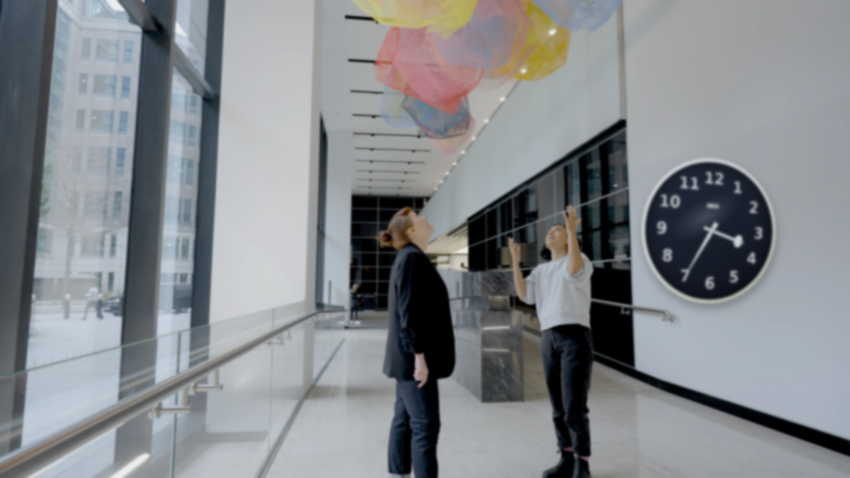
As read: 3:35
